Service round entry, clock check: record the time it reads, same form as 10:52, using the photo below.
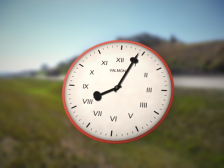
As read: 8:04
